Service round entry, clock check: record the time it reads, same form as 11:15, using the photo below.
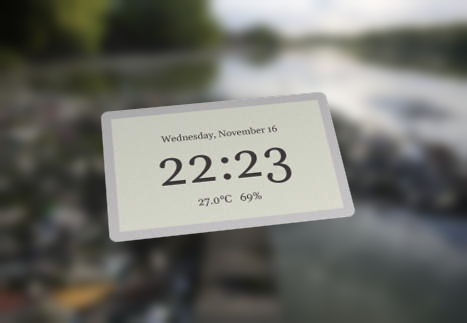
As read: 22:23
